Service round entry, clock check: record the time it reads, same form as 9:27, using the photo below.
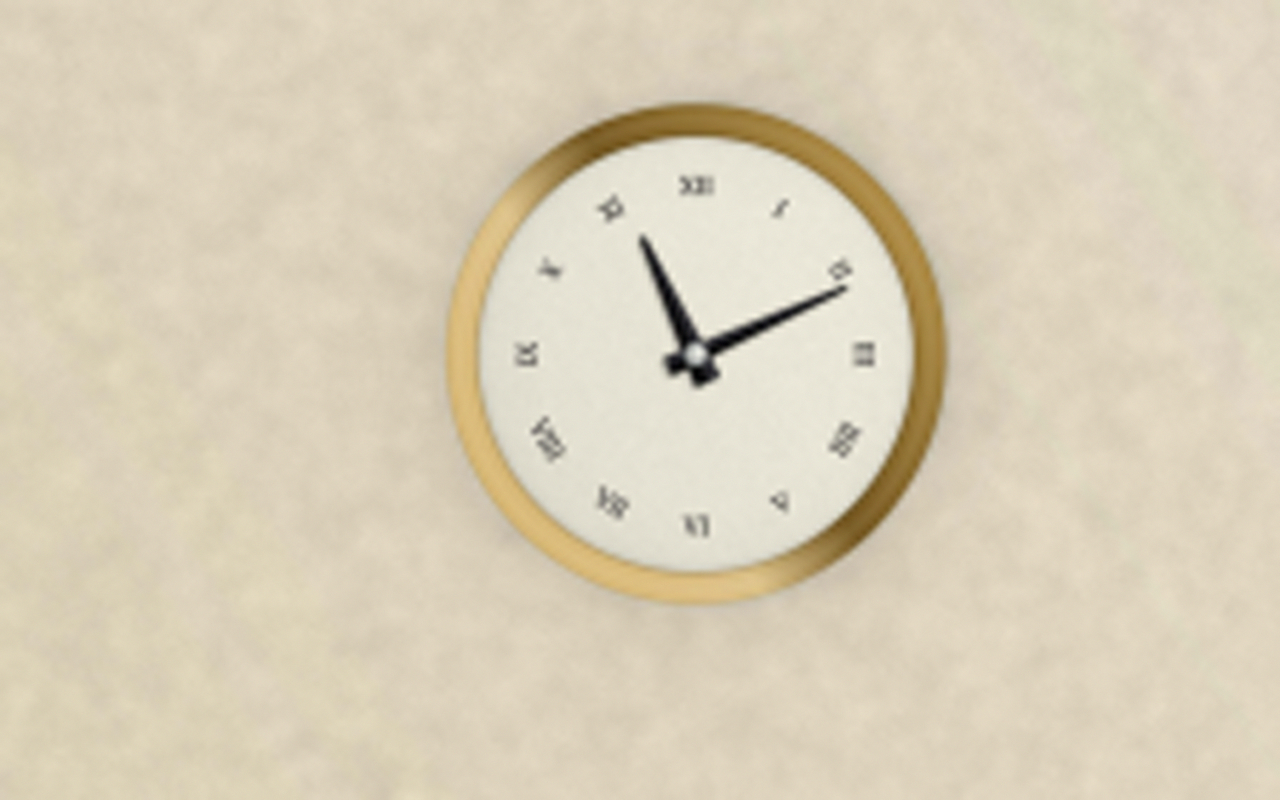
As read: 11:11
